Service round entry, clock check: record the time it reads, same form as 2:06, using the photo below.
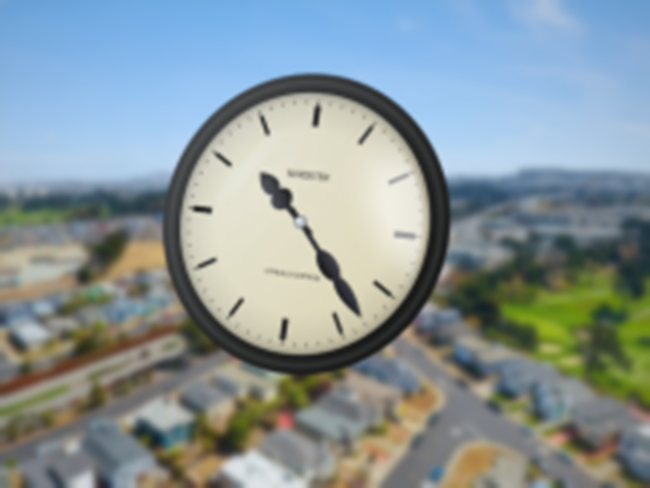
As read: 10:23
